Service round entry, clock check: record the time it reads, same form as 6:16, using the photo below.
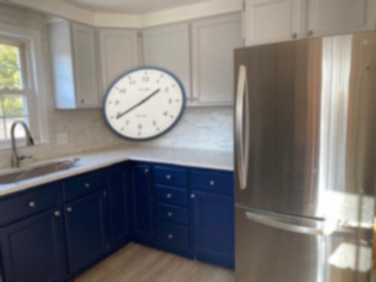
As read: 1:39
